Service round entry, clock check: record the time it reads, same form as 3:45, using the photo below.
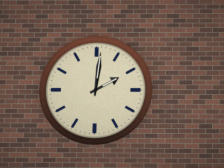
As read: 2:01
